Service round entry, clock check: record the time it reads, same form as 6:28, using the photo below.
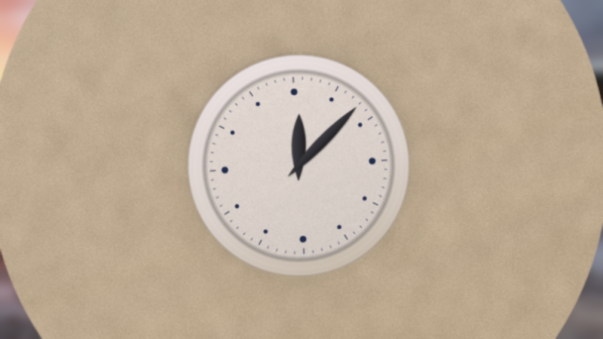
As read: 12:08
